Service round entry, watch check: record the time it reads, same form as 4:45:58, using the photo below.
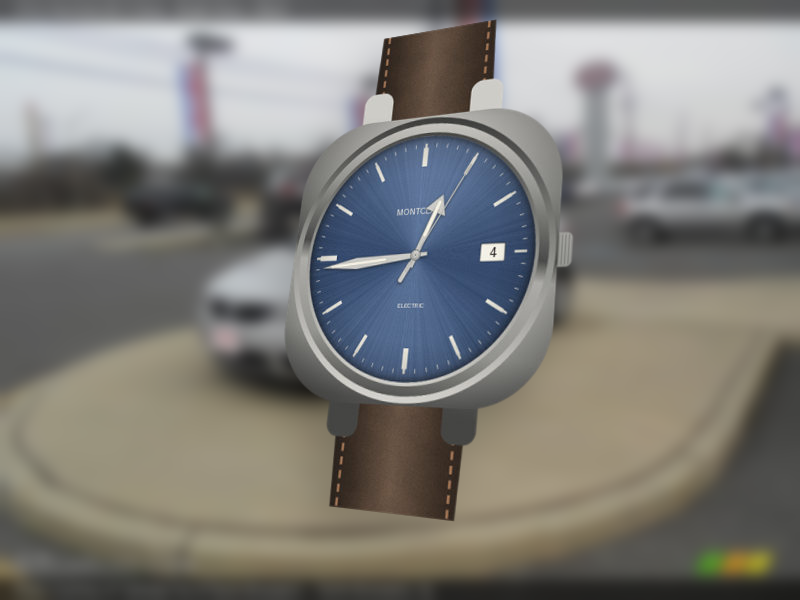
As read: 12:44:05
